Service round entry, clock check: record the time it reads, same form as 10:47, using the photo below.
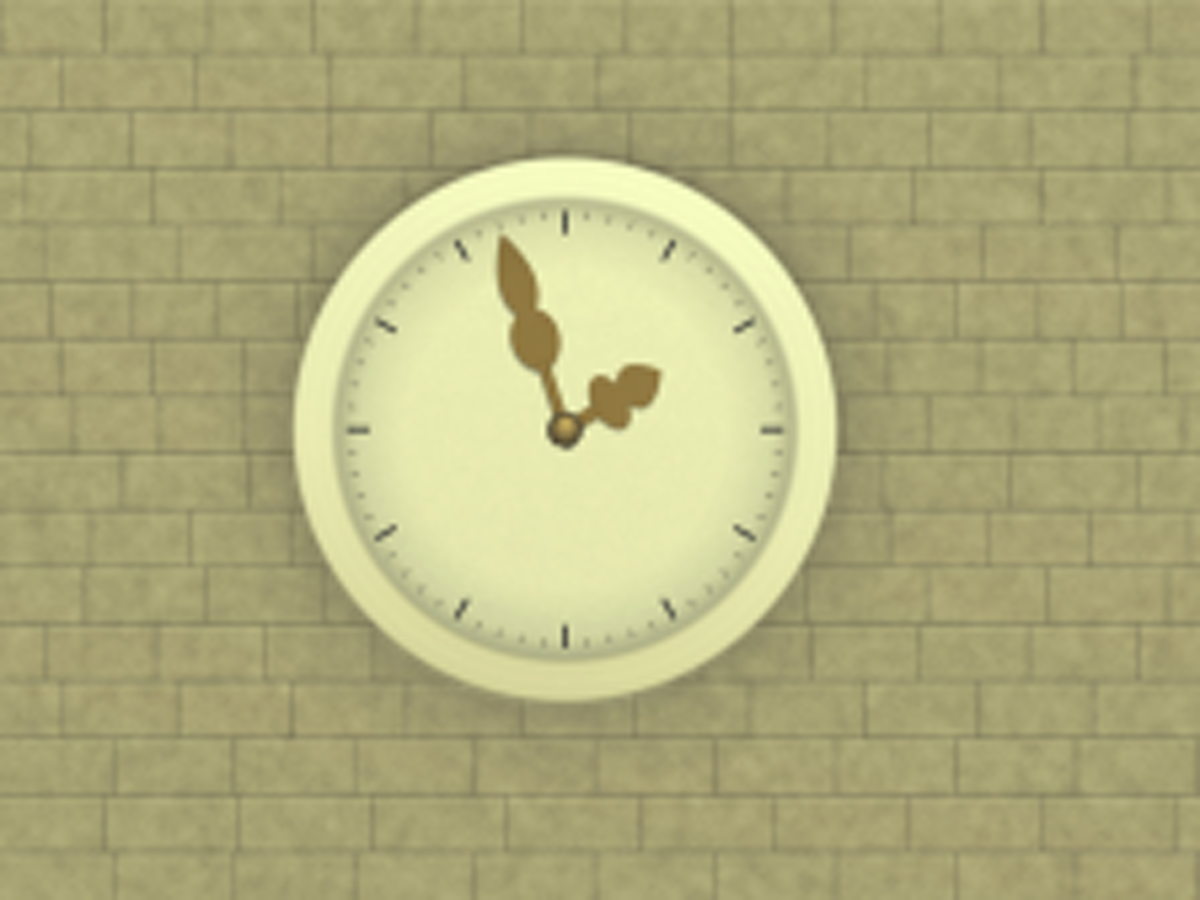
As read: 1:57
